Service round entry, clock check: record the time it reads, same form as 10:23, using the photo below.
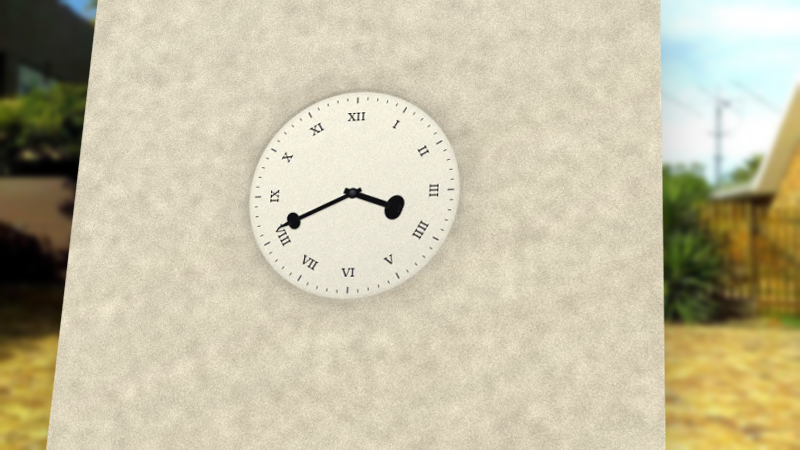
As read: 3:41
